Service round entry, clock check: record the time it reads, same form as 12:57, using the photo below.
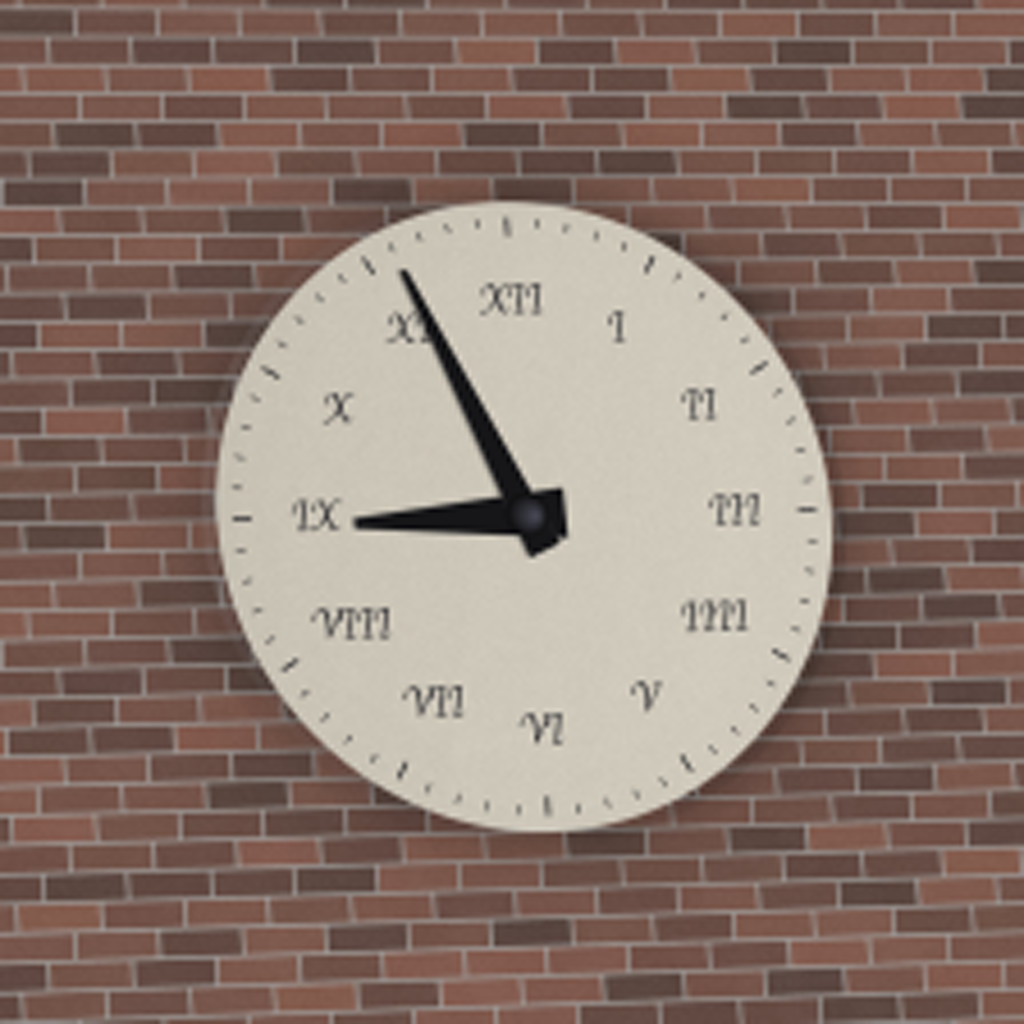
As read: 8:56
